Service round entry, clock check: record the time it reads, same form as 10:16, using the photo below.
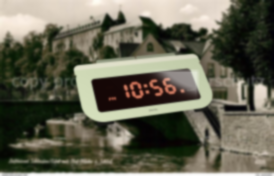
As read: 10:56
